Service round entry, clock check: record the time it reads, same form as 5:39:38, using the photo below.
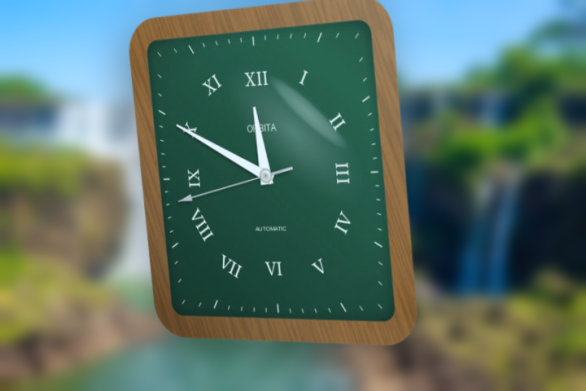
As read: 11:49:43
